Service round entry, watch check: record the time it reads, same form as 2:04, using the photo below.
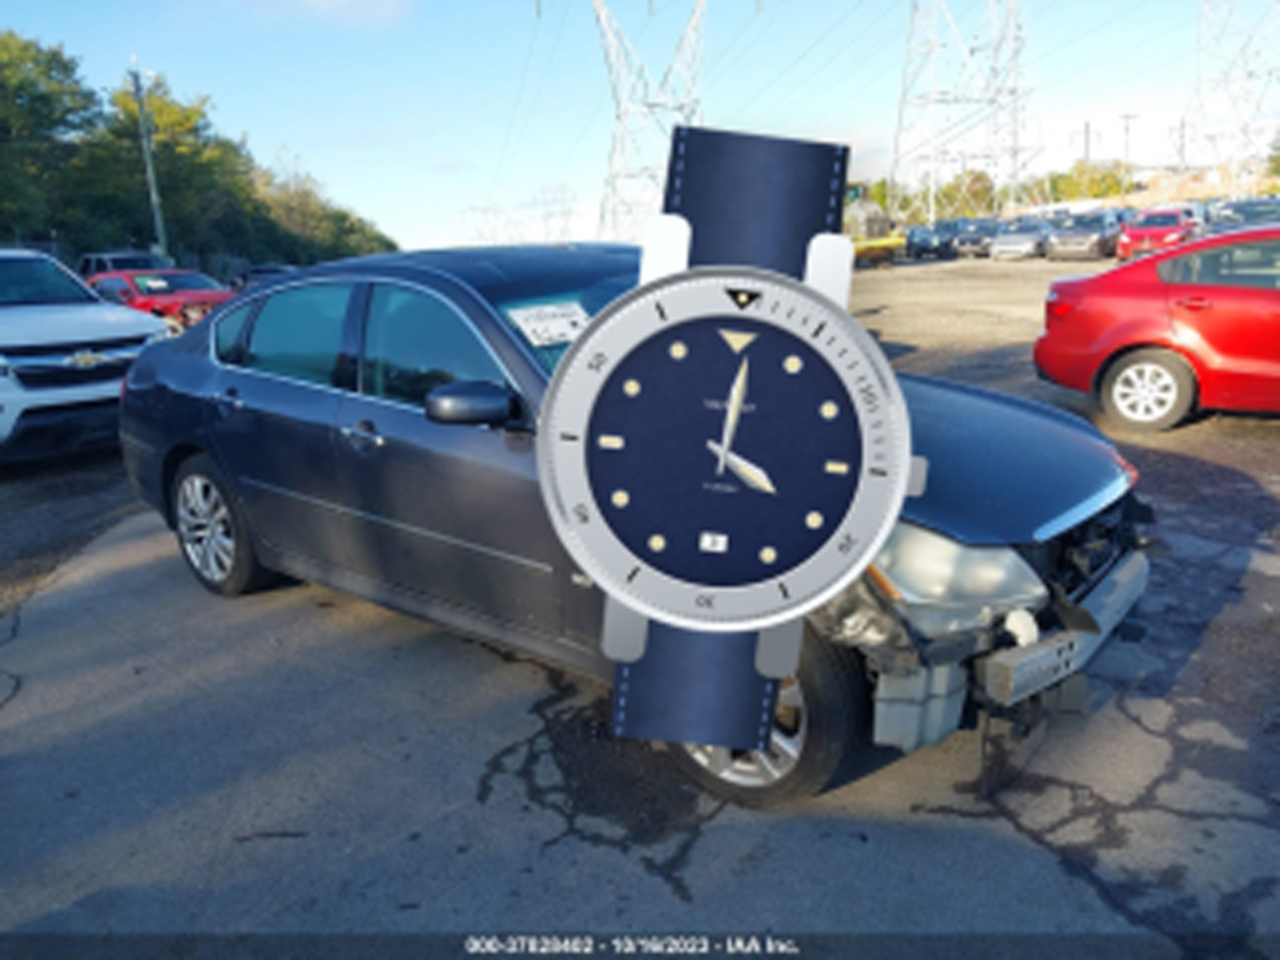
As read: 4:01
